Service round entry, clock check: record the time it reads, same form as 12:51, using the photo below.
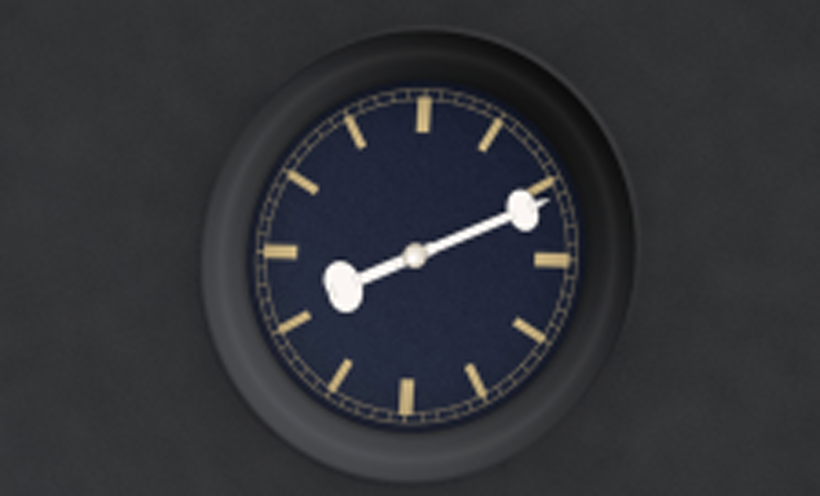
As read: 8:11
